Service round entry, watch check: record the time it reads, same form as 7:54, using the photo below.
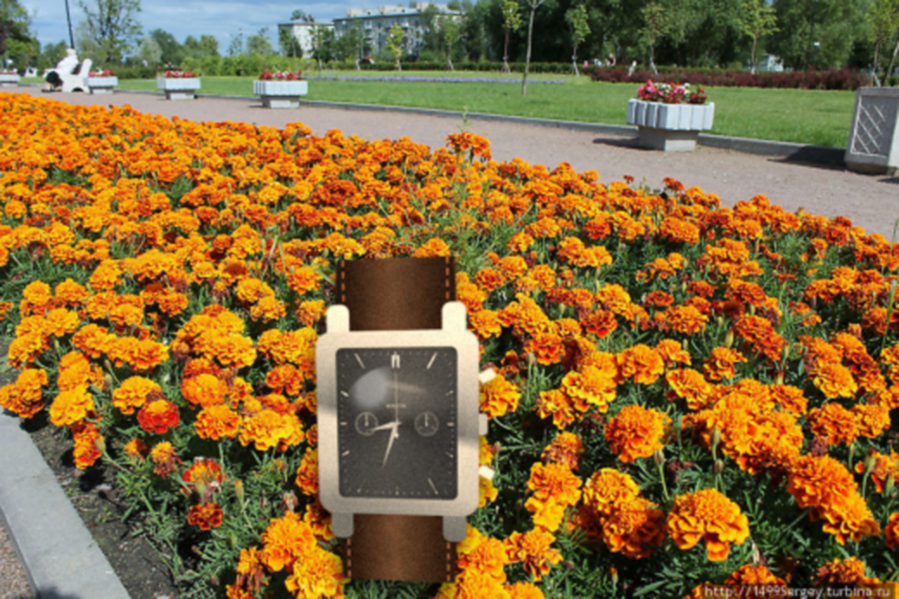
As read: 8:33
